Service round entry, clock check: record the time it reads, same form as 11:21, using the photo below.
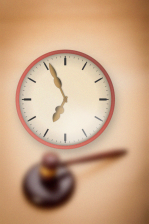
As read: 6:56
